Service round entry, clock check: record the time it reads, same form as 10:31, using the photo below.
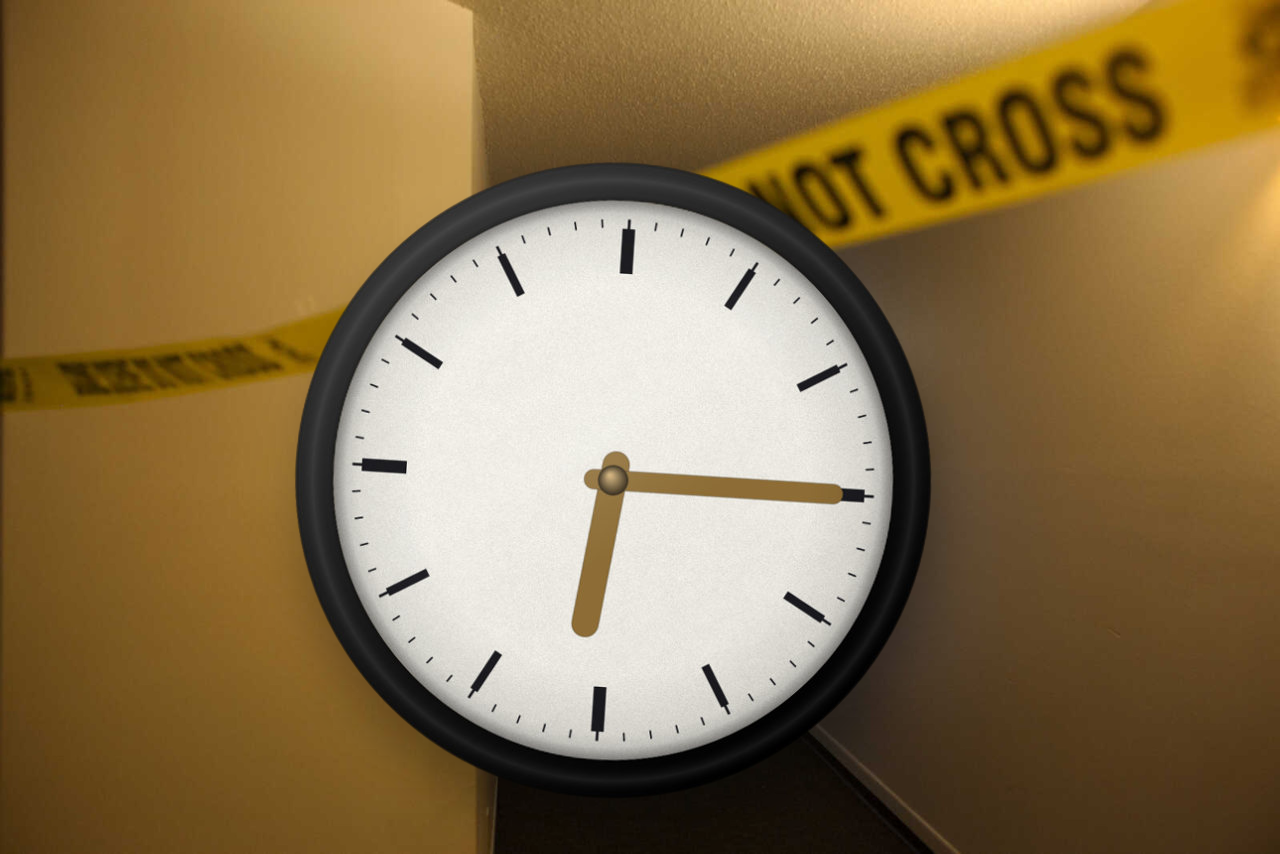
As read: 6:15
